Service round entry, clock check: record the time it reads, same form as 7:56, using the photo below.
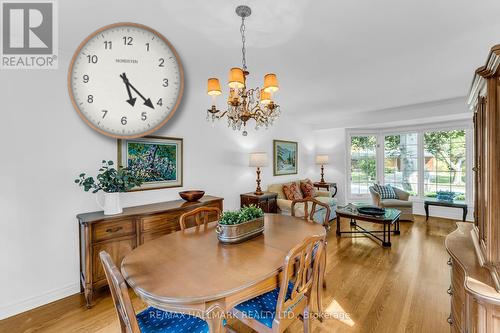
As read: 5:22
